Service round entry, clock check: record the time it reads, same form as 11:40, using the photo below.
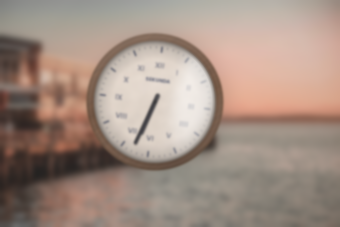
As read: 6:33
